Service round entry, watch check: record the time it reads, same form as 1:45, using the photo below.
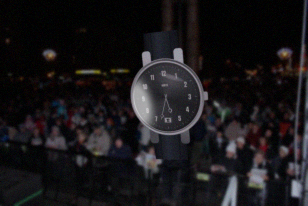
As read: 5:33
